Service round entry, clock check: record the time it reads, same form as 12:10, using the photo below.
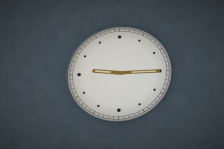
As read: 9:15
